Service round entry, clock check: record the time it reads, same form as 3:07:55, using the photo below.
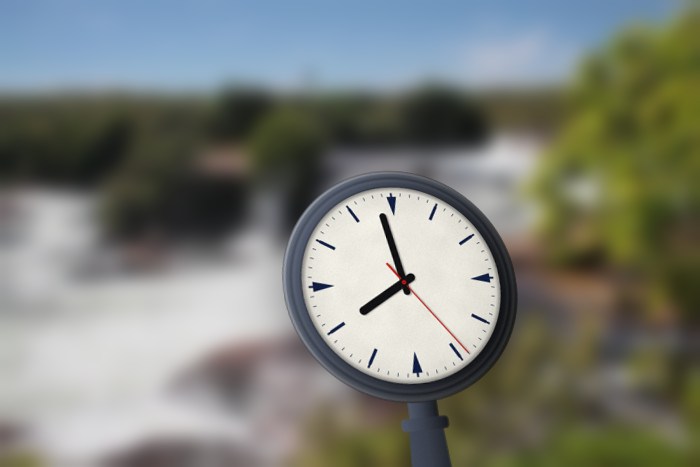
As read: 7:58:24
